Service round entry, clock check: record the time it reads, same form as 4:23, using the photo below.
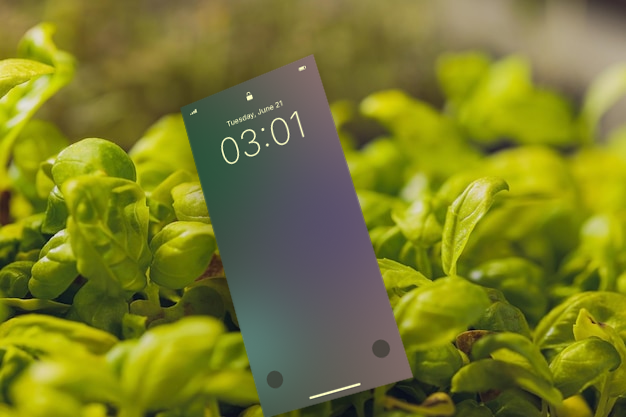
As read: 3:01
